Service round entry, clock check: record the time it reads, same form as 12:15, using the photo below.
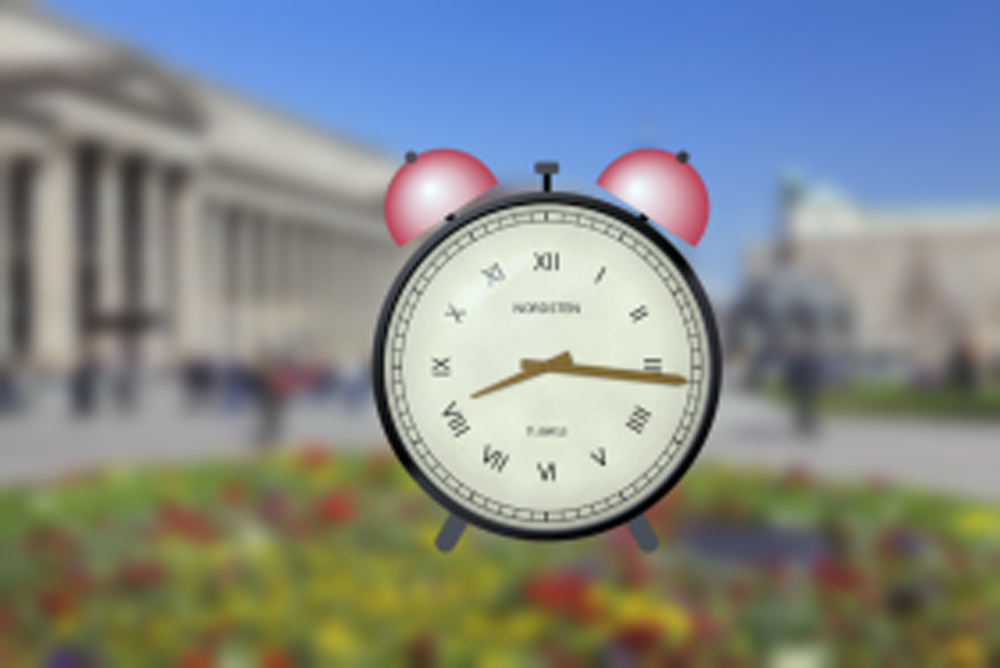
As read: 8:16
